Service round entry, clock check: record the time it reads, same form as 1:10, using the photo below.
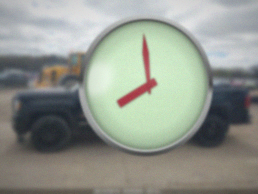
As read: 7:59
